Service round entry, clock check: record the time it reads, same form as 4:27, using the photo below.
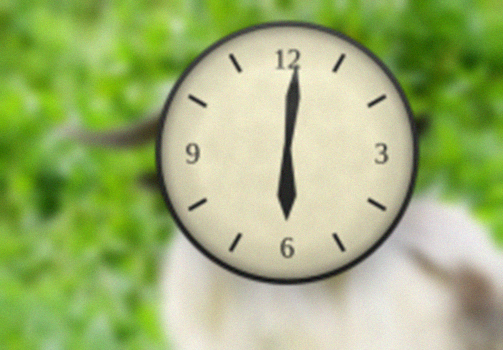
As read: 6:01
